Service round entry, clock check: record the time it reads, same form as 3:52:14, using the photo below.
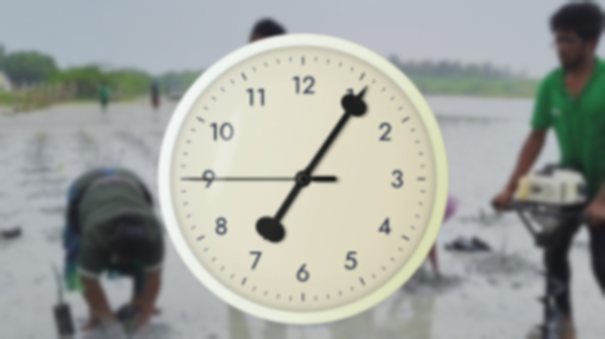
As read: 7:05:45
